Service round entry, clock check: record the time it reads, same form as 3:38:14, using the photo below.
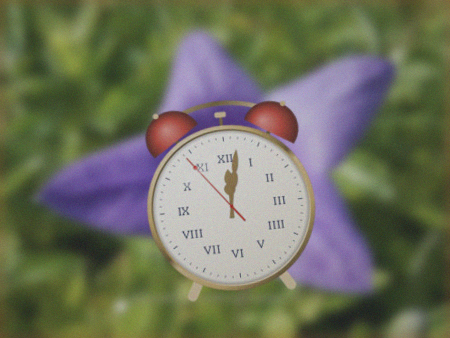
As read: 12:01:54
